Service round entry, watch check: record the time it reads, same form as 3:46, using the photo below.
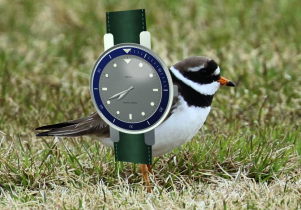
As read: 7:41
